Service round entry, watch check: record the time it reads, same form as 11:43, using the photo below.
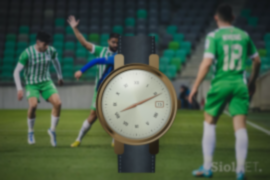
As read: 8:11
